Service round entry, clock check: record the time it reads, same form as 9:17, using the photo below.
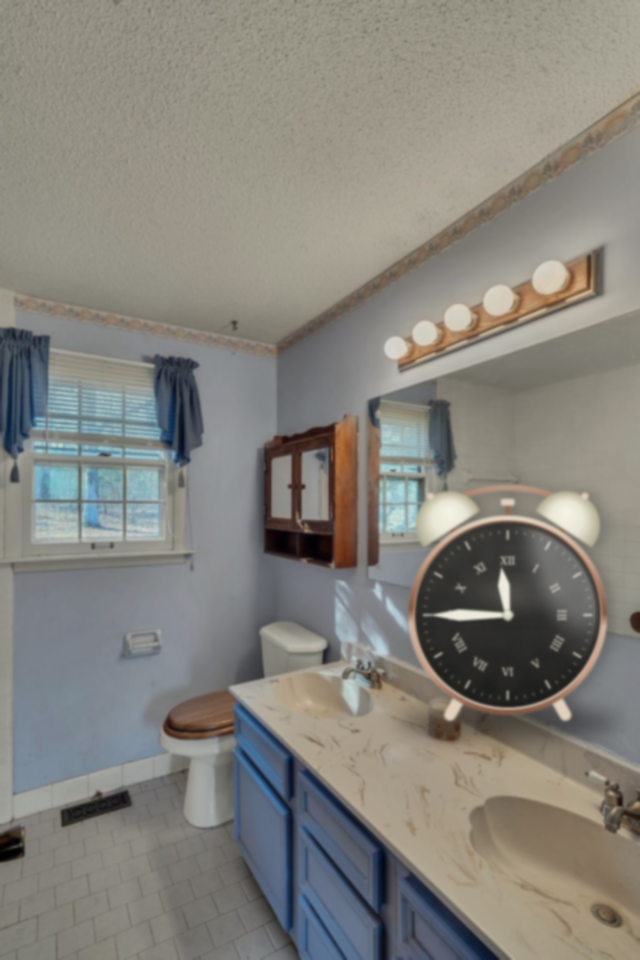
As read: 11:45
